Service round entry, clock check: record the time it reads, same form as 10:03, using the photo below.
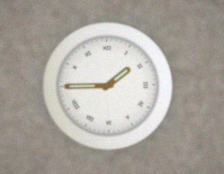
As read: 1:45
